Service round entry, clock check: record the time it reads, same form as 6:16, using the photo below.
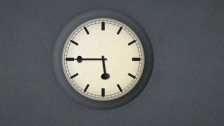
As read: 5:45
